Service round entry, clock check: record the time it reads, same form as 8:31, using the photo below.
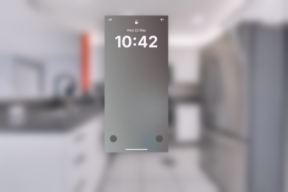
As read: 10:42
